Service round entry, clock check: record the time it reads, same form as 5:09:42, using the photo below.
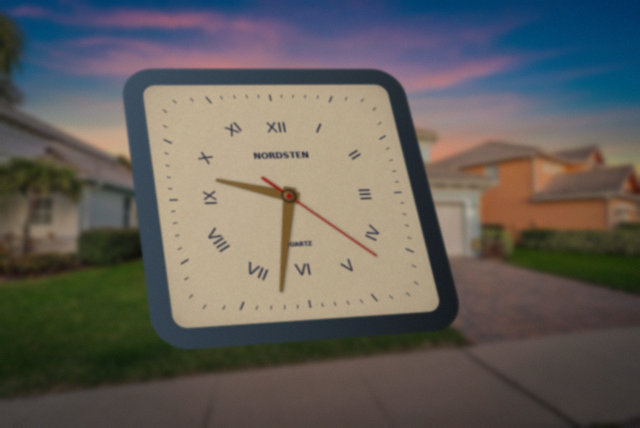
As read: 9:32:22
